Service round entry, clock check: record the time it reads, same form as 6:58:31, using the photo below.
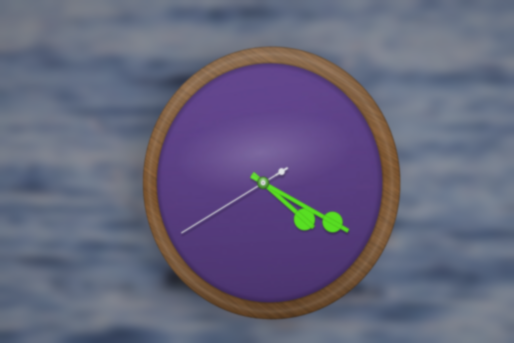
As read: 4:19:40
